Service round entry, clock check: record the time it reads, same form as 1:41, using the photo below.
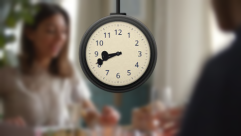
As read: 8:41
